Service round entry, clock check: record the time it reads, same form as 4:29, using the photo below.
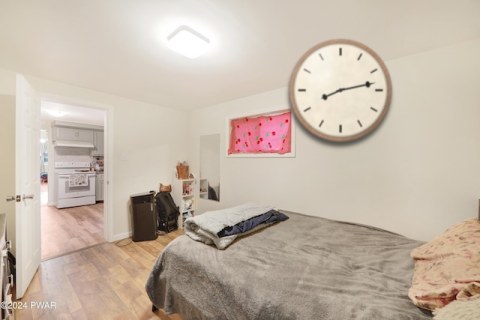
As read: 8:13
